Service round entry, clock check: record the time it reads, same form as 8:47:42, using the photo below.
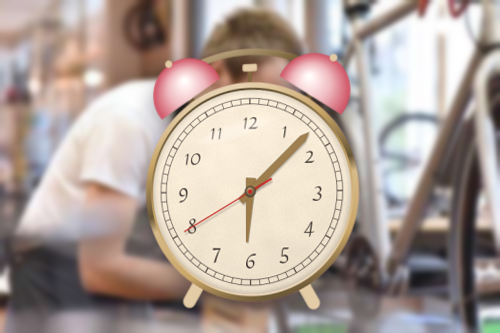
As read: 6:07:40
